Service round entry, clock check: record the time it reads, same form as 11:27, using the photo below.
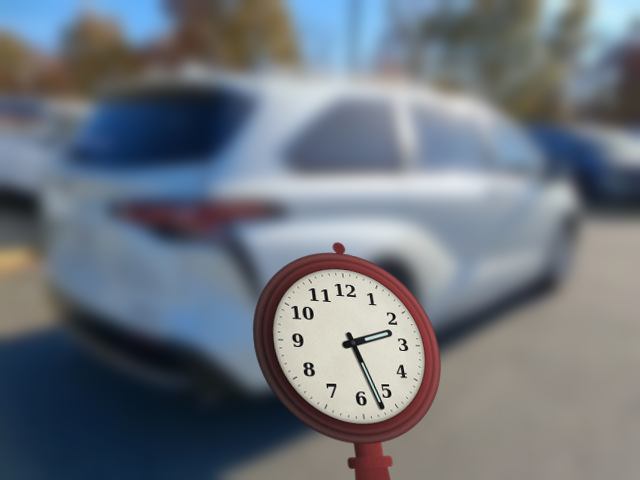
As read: 2:27
